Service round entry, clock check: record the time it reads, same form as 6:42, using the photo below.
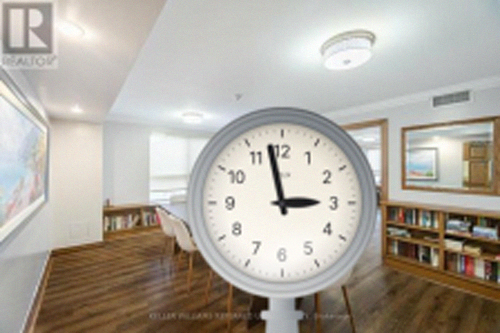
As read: 2:58
